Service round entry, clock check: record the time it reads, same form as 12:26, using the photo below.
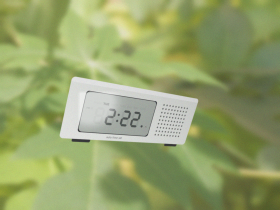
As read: 2:22
